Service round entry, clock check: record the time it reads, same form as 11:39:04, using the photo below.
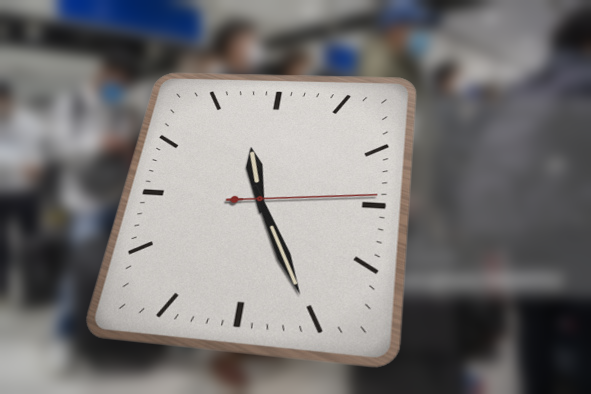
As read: 11:25:14
